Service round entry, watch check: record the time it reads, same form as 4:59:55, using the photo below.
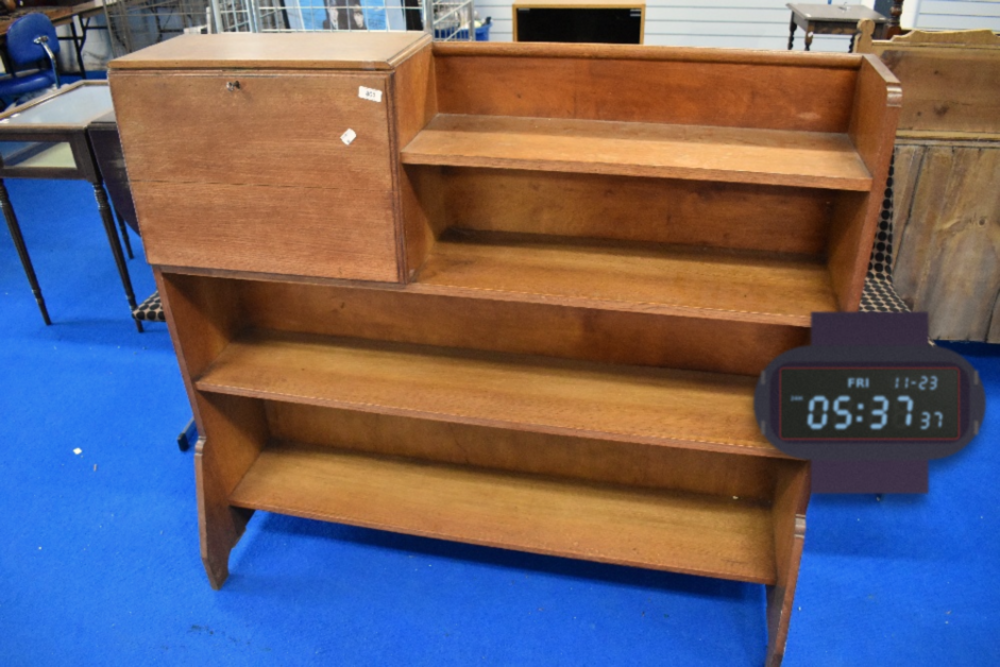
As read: 5:37:37
